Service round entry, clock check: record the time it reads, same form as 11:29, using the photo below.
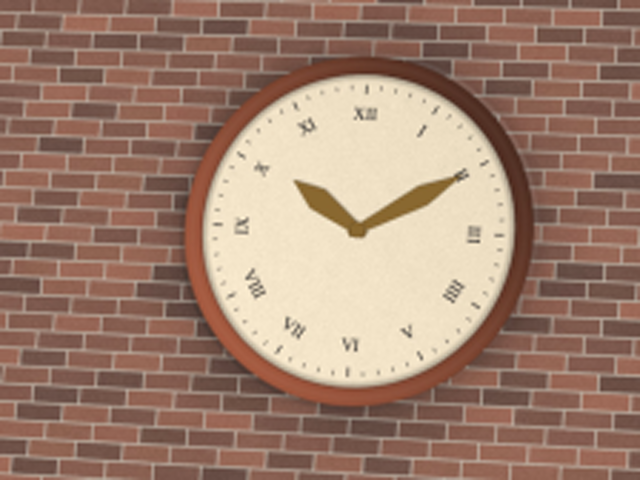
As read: 10:10
